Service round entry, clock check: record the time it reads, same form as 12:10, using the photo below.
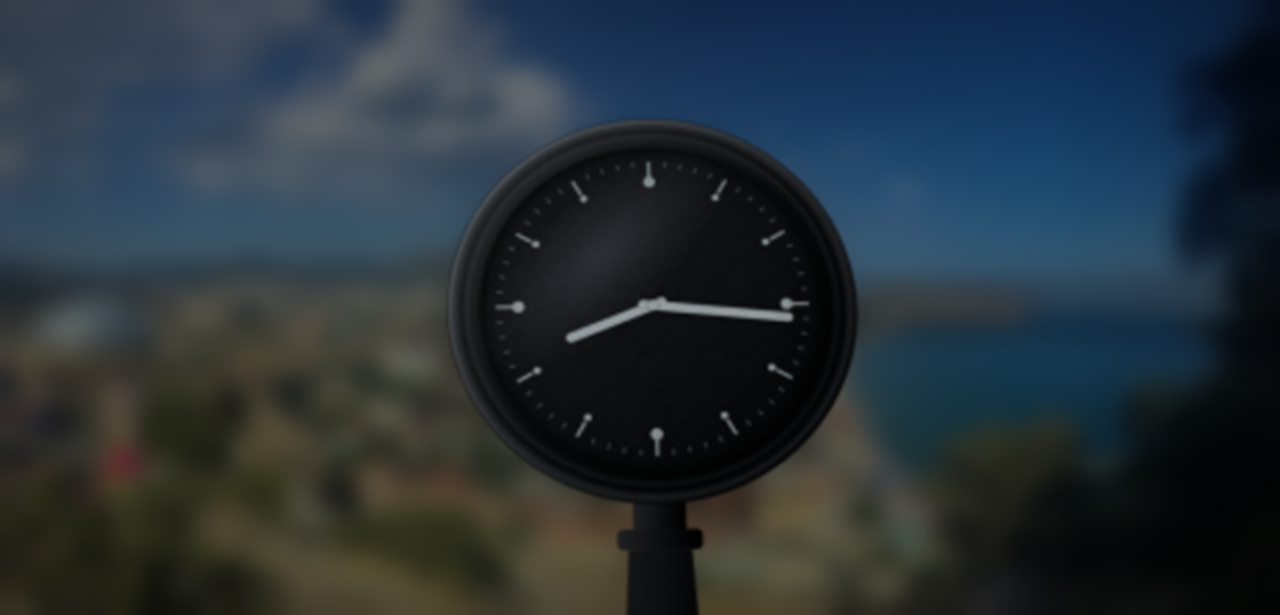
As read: 8:16
